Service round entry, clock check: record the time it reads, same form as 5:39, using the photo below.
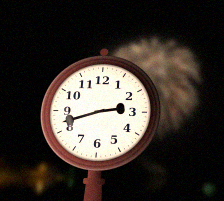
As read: 2:42
